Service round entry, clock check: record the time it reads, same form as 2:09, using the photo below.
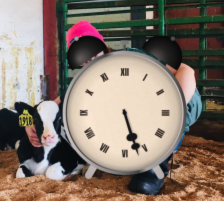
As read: 5:27
